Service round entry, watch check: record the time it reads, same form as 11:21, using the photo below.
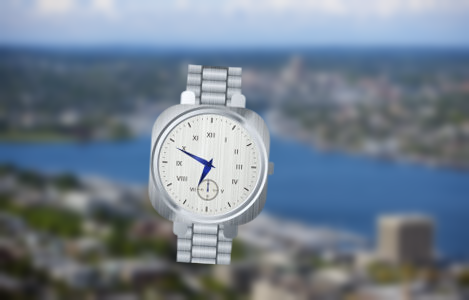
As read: 6:49
